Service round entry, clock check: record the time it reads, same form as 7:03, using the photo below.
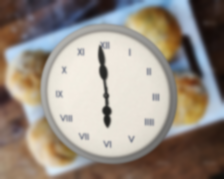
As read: 5:59
